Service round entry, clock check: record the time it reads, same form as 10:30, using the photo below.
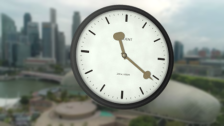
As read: 11:21
